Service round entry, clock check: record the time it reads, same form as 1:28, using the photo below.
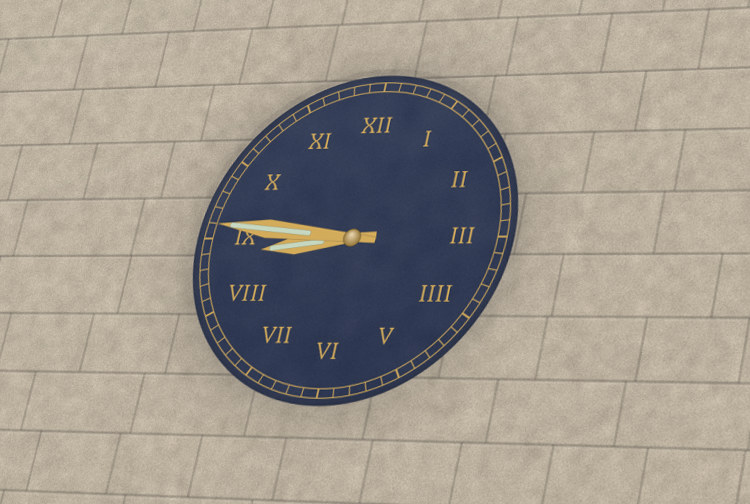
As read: 8:46
